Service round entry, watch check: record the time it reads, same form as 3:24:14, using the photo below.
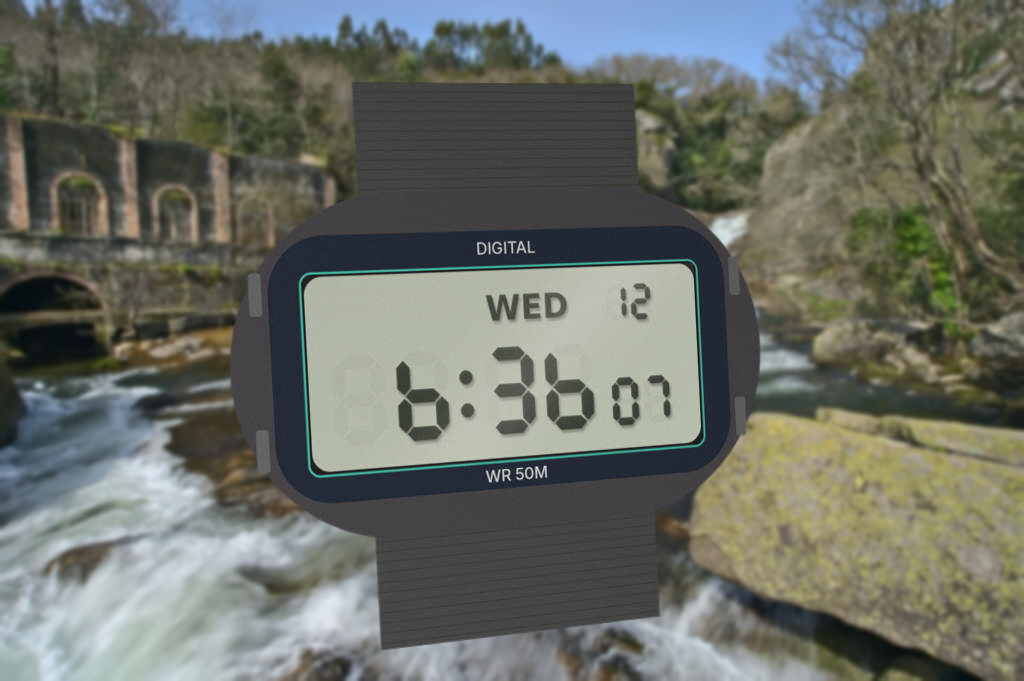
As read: 6:36:07
